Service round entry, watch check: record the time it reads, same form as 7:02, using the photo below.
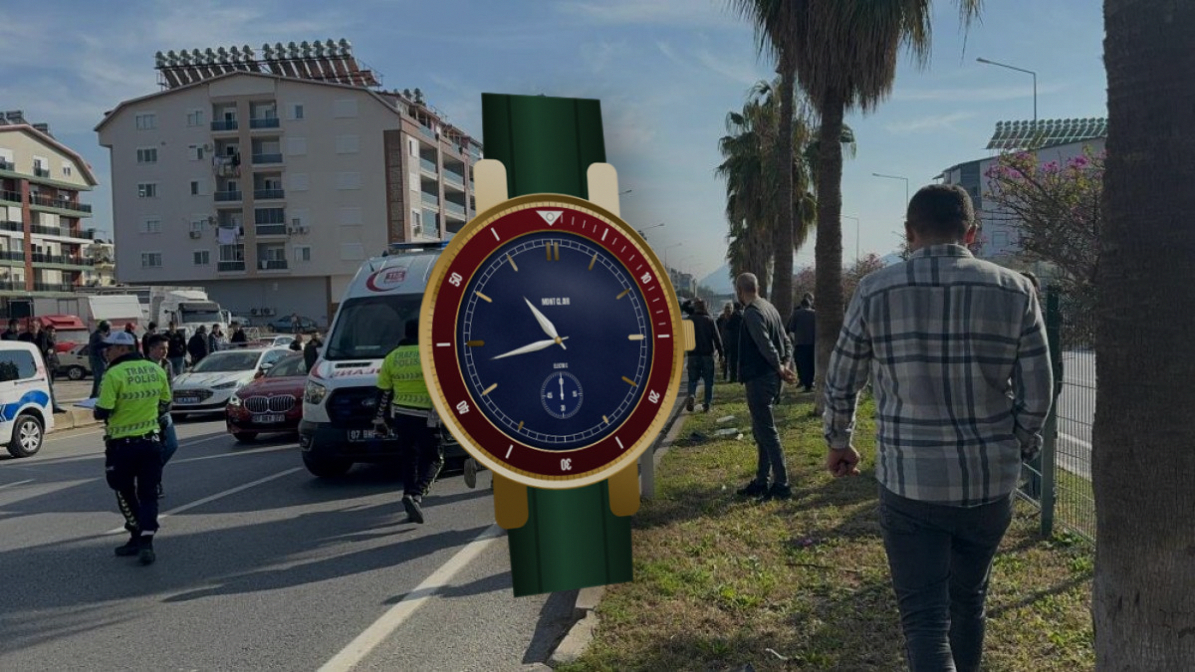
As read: 10:43
